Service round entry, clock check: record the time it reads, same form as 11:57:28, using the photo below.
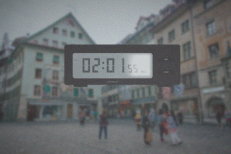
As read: 2:01:55
